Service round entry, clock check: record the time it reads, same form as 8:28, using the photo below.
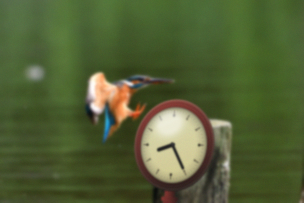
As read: 8:25
